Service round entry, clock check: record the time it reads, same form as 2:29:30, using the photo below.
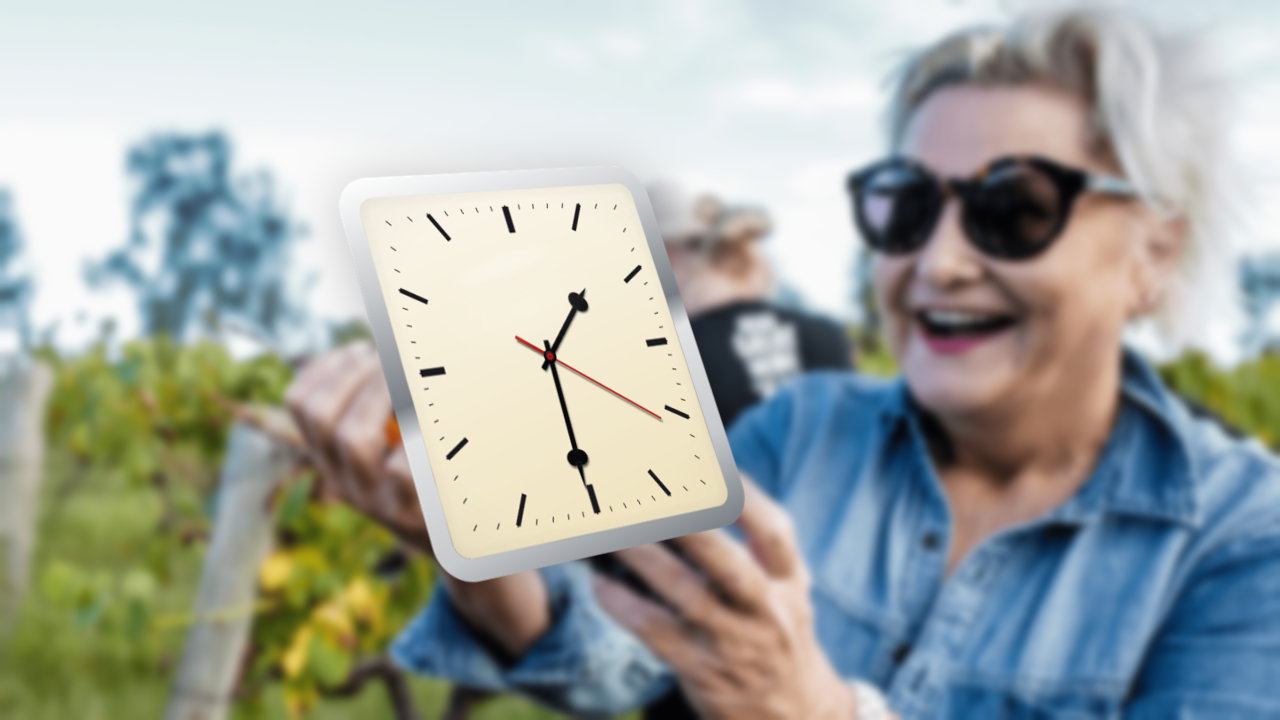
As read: 1:30:21
